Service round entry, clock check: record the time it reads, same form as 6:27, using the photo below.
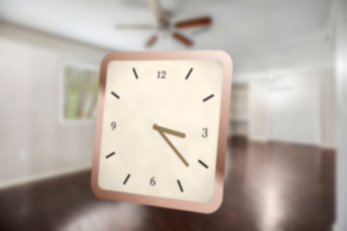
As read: 3:22
